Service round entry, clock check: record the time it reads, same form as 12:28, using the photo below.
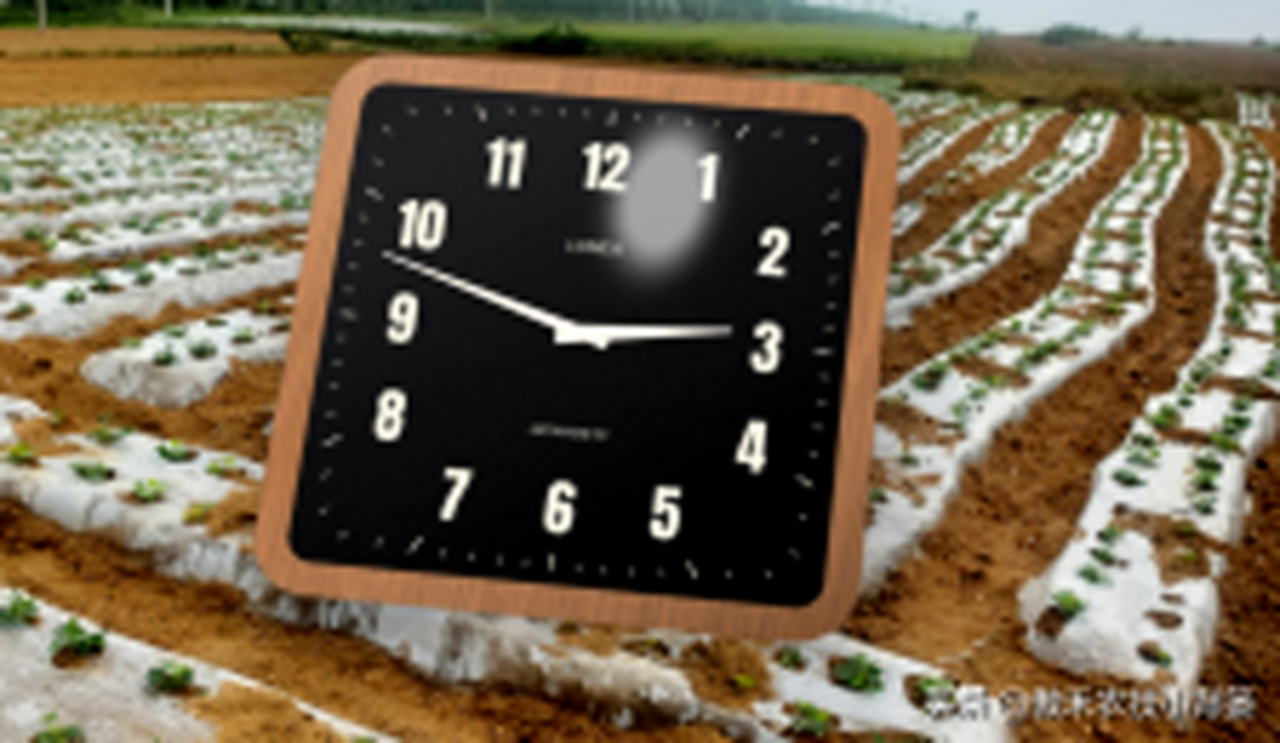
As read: 2:48
